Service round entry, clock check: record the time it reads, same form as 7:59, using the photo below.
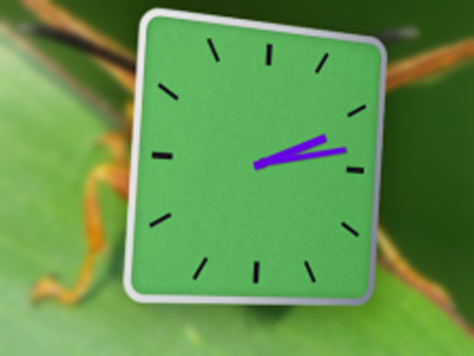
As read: 2:13
